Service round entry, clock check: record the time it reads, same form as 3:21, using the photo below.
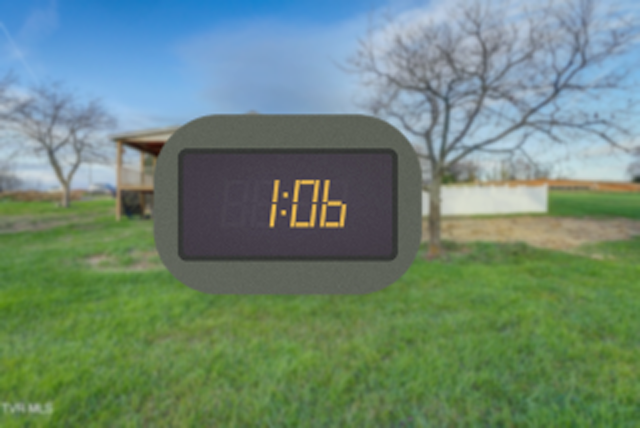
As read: 1:06
